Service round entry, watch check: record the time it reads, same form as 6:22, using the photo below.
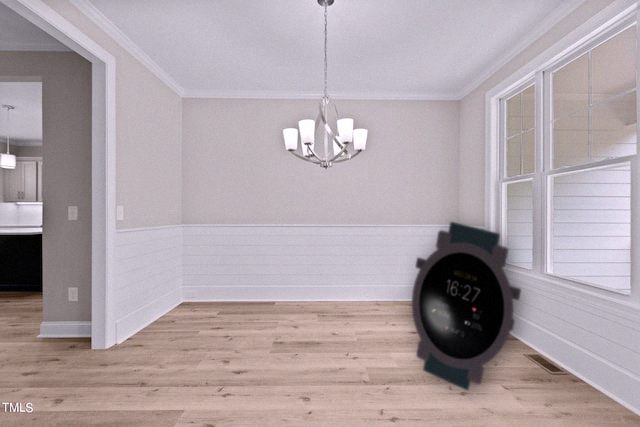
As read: 16:27
